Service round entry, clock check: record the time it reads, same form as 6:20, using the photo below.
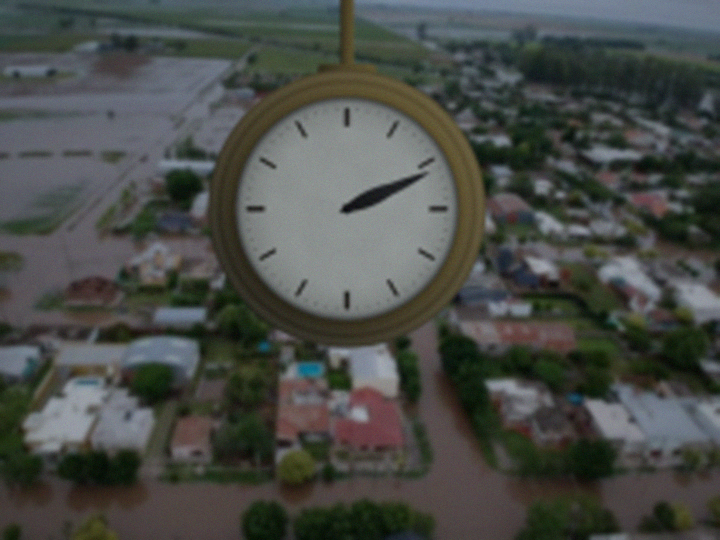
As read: 2:11
